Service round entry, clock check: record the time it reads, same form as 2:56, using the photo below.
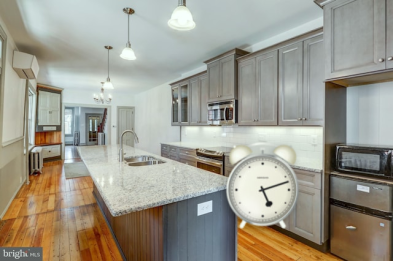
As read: 5:12
